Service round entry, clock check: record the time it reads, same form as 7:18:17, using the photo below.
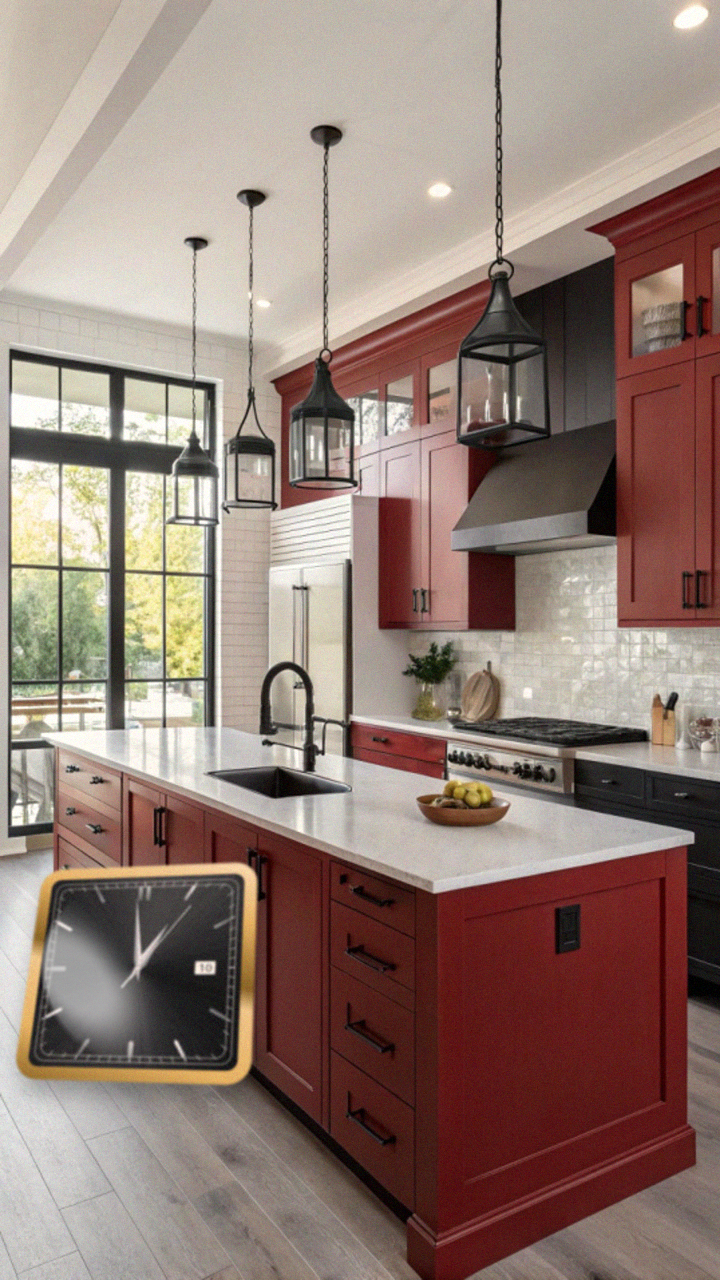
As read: 12:59:06
